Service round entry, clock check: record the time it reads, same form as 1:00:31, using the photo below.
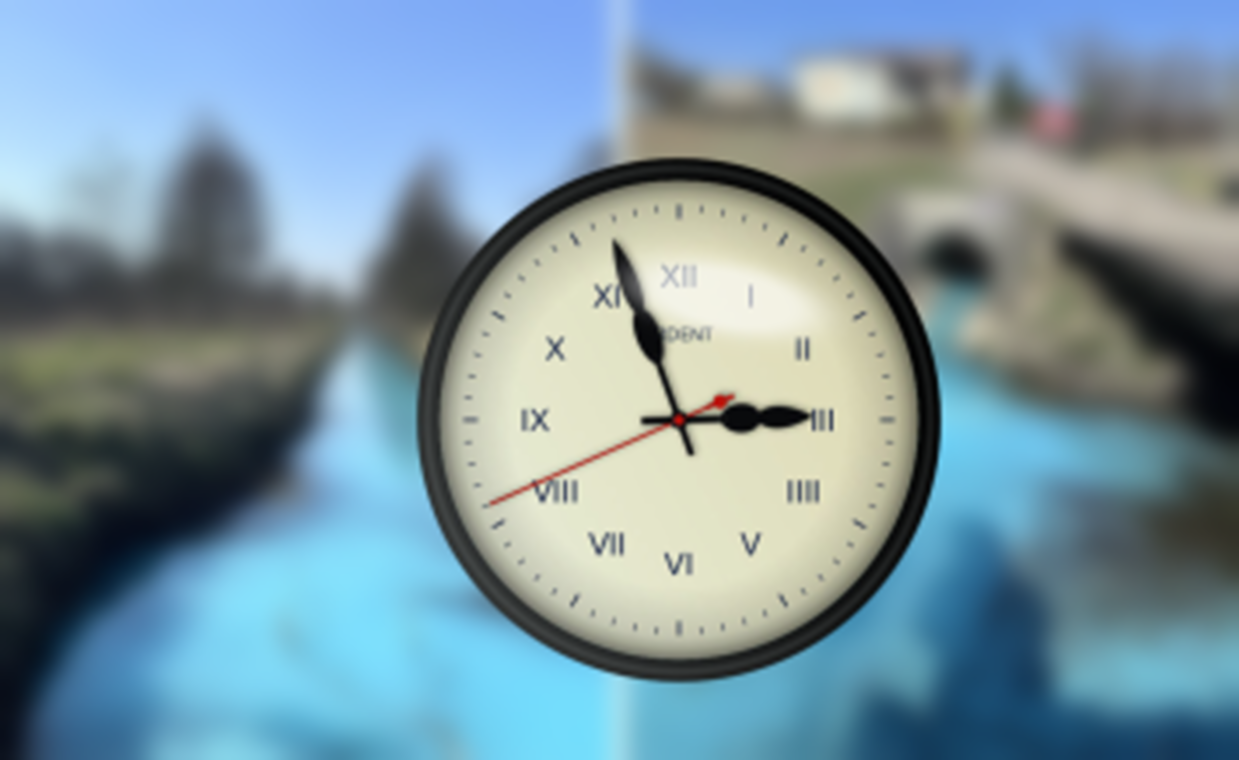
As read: 2:56:41
